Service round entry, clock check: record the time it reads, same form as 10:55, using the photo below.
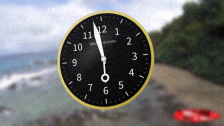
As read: 5:58
